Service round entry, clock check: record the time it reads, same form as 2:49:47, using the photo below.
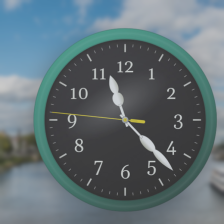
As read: 11:22:46
